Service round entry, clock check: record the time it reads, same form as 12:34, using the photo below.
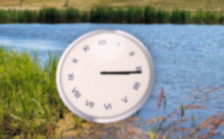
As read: 3:16
